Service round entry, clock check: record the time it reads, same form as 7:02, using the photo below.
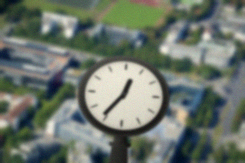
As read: 12:36
